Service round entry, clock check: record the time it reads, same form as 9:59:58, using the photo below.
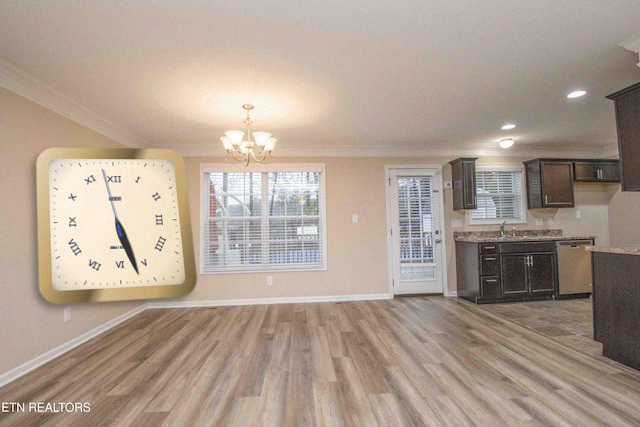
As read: 5:26:58
